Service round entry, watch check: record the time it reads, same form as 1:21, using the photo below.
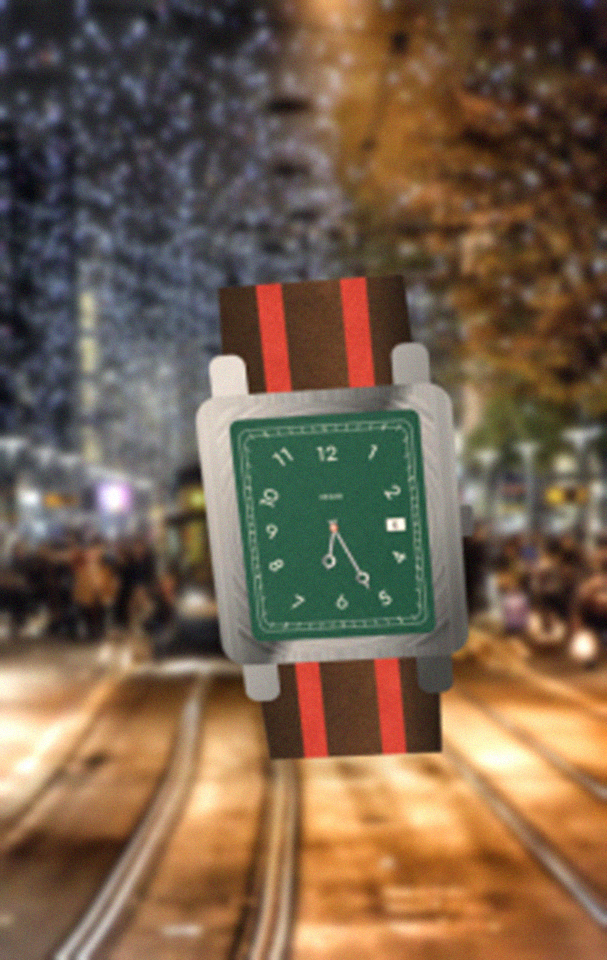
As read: 6:26
